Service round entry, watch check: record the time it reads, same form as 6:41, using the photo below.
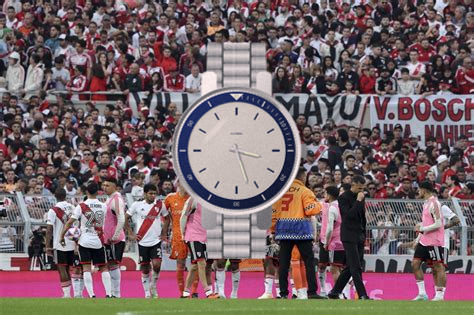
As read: 3:27
